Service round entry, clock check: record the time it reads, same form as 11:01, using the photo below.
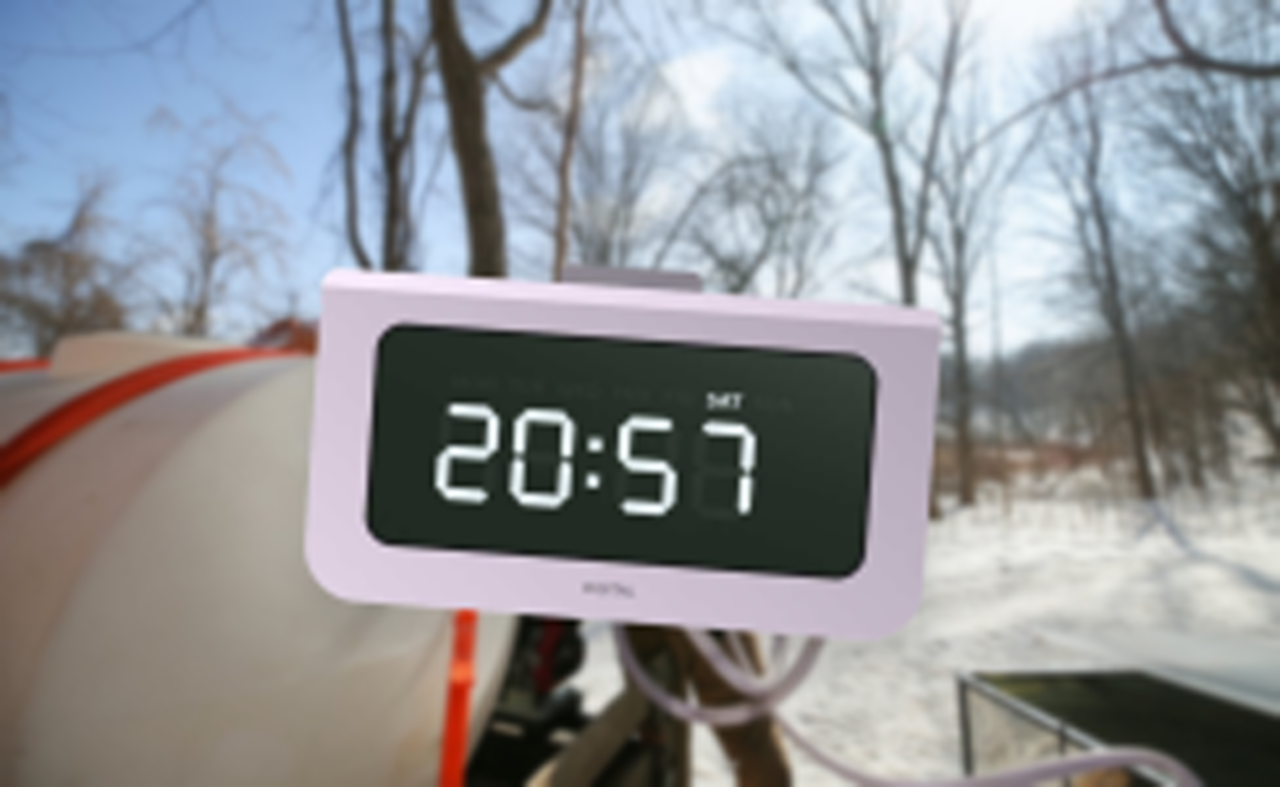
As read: 20:57
